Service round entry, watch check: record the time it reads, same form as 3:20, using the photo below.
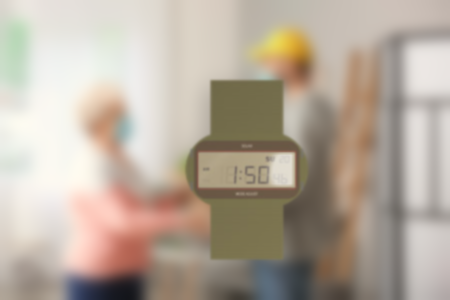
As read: 1:50
